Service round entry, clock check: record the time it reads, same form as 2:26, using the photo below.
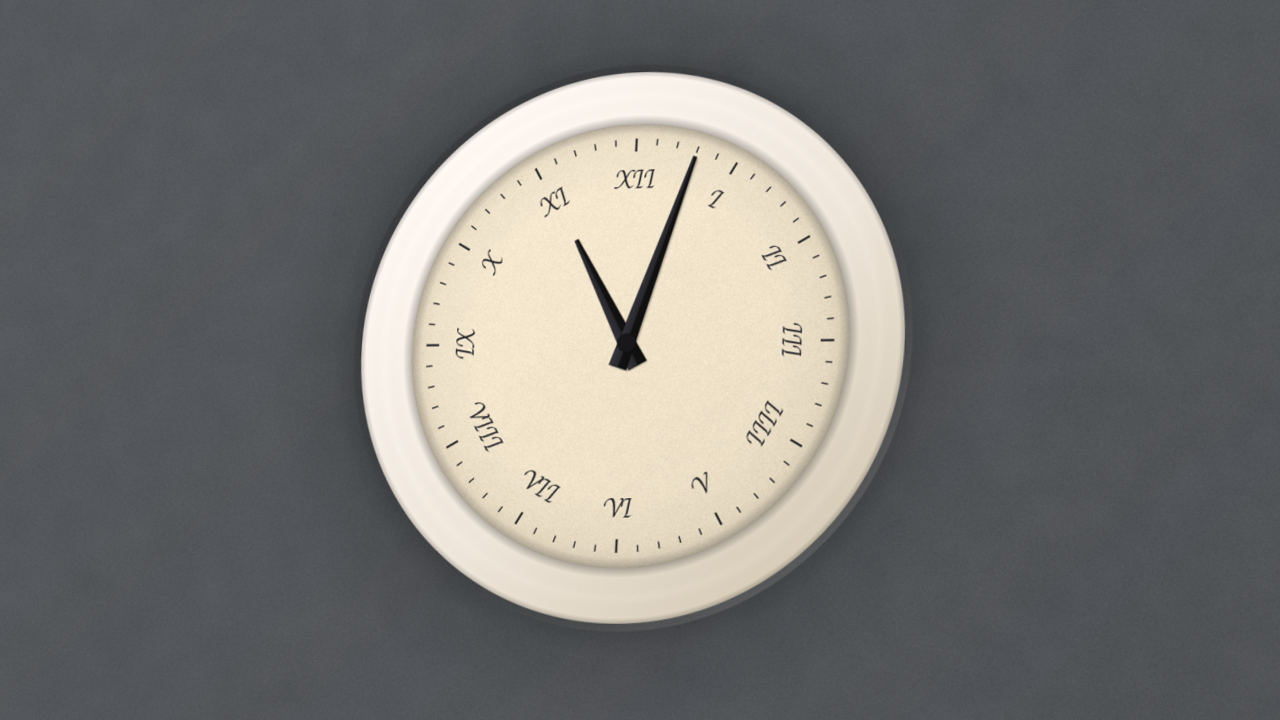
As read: 11:03
